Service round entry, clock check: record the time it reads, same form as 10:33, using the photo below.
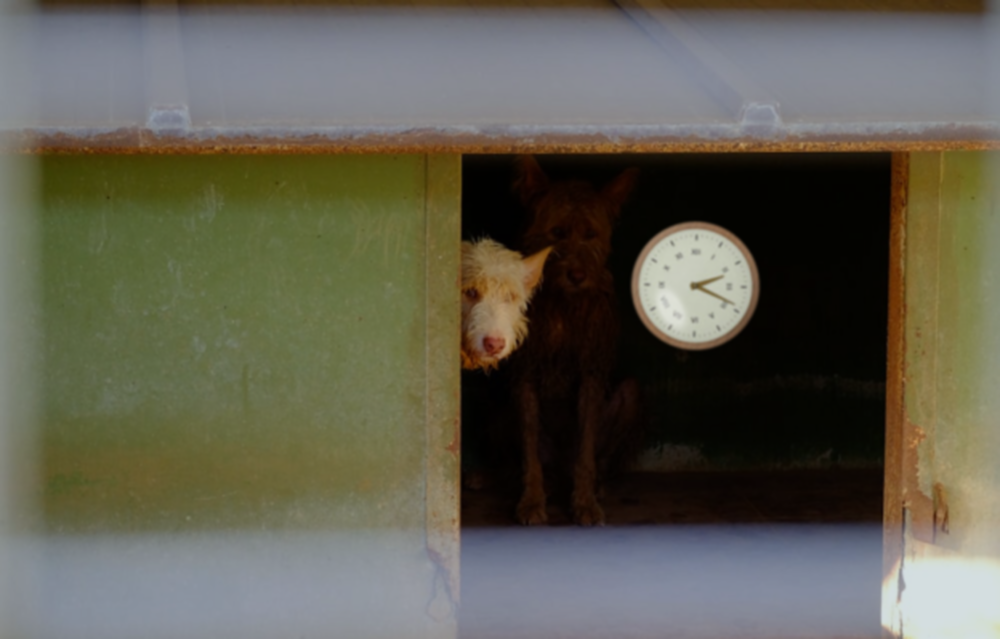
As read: 2:19
